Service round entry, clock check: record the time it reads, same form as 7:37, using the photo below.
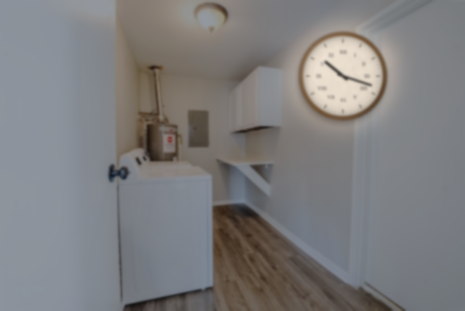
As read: 10:18
